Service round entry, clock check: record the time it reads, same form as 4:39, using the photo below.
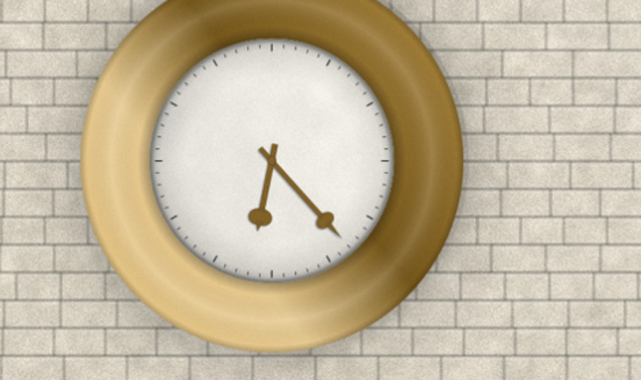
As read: 6:23
